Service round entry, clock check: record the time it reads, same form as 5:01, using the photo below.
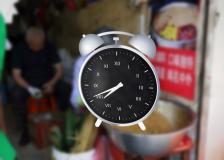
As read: 7:41
